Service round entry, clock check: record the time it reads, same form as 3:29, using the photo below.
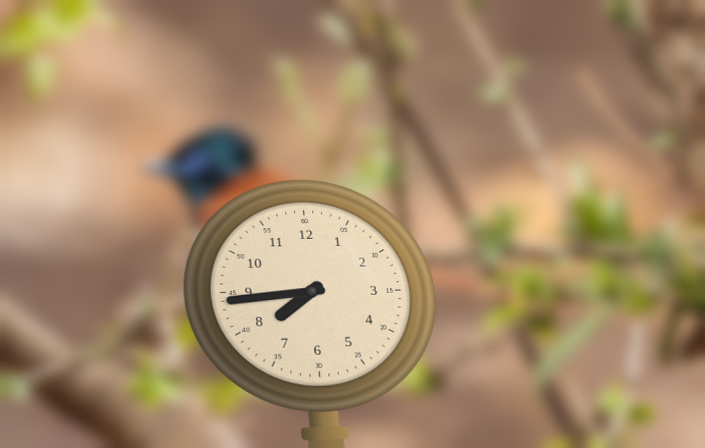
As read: 7:44
